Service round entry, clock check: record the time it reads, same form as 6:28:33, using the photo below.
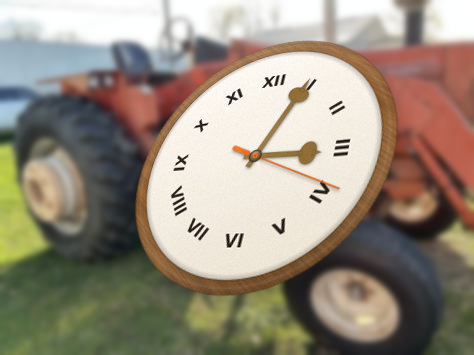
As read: 3:04:19
